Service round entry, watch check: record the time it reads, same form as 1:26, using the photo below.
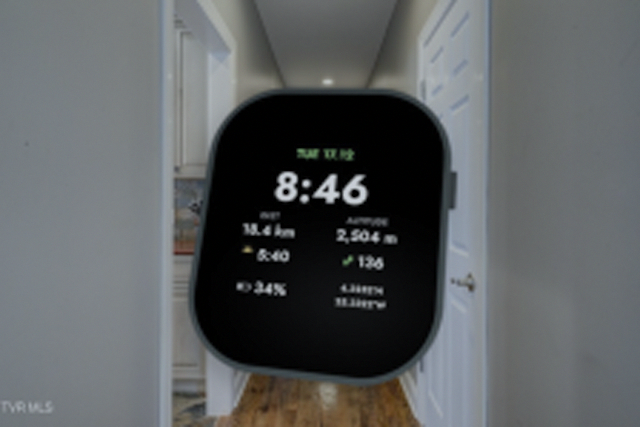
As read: 8:46
